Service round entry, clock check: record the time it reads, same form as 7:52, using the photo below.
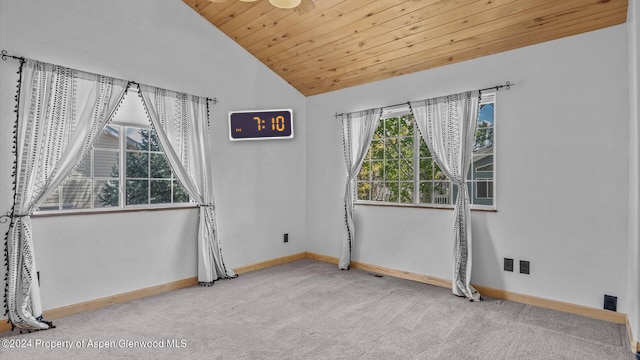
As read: 7:10
